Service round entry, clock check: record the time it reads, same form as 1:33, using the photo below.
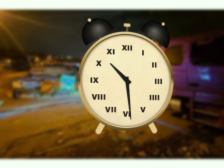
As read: 10:29
